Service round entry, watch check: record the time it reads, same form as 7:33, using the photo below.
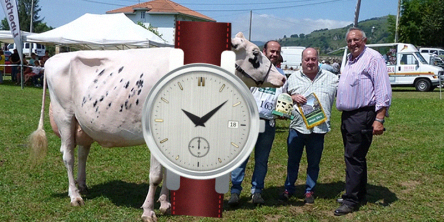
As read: 10:08
